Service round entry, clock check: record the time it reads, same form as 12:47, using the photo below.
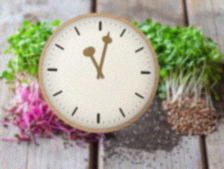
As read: 11:02
